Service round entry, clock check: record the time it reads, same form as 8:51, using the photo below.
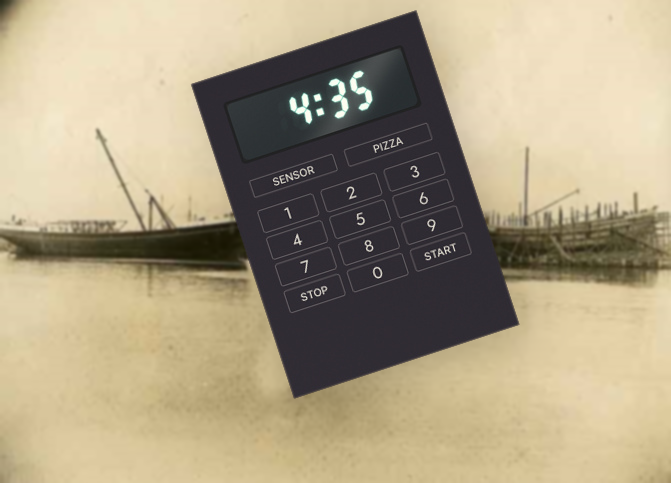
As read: 4:35
